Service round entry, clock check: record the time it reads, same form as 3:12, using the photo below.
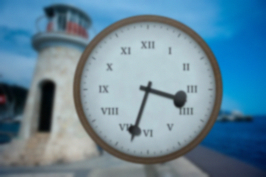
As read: 3:33
